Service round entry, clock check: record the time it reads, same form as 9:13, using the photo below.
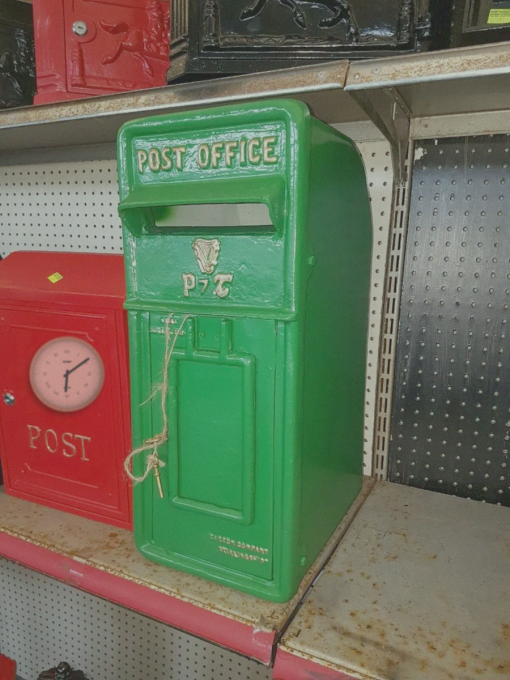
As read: 6:09
